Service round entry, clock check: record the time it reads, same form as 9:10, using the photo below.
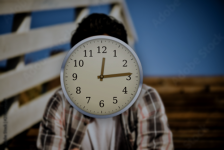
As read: 12:14
